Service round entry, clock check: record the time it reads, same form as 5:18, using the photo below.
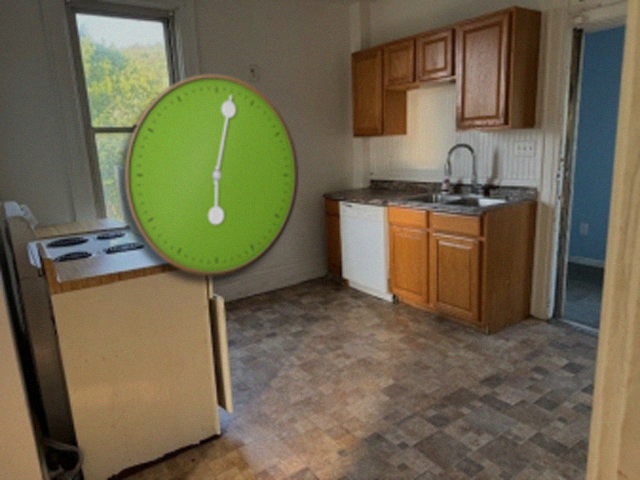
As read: 6:02
